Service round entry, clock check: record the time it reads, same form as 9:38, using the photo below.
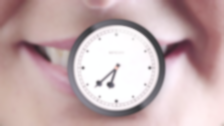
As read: 6:38
